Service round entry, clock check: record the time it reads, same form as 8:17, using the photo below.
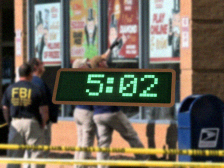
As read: 5:02
